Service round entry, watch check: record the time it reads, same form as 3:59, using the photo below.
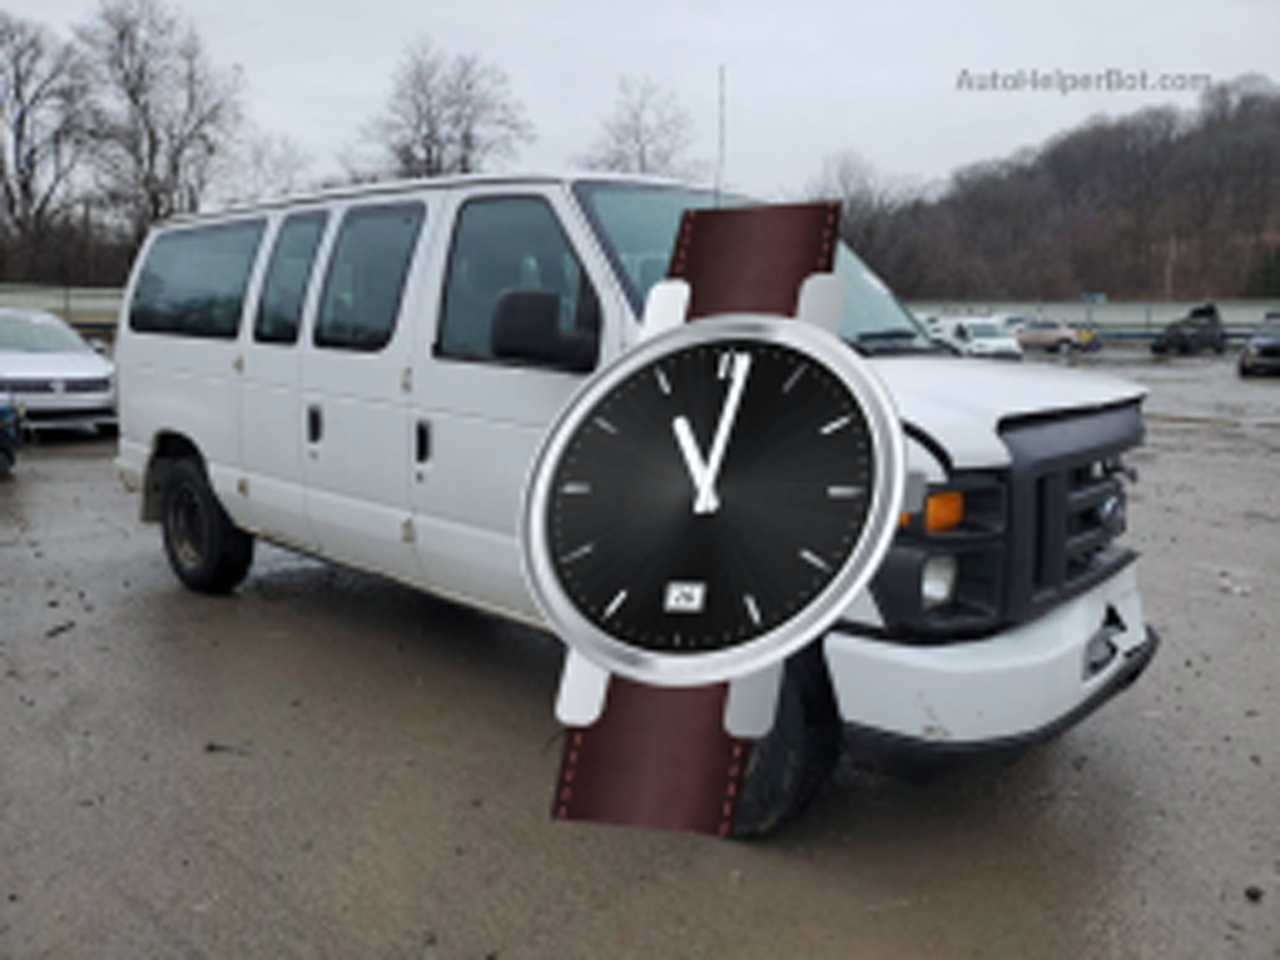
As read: 11:01
